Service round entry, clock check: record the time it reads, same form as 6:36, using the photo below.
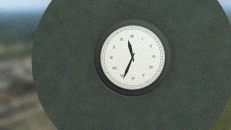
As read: 11:34
